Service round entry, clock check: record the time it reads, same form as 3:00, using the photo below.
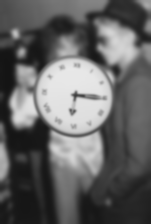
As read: 6:15
